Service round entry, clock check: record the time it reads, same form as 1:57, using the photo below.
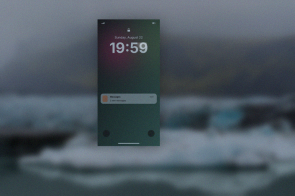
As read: 19:59
